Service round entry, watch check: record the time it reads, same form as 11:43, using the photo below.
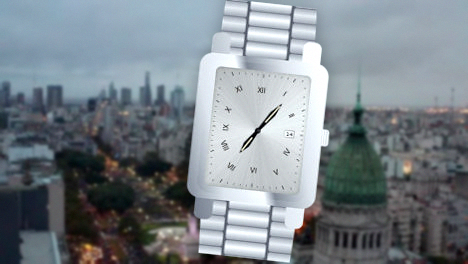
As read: 7:06
